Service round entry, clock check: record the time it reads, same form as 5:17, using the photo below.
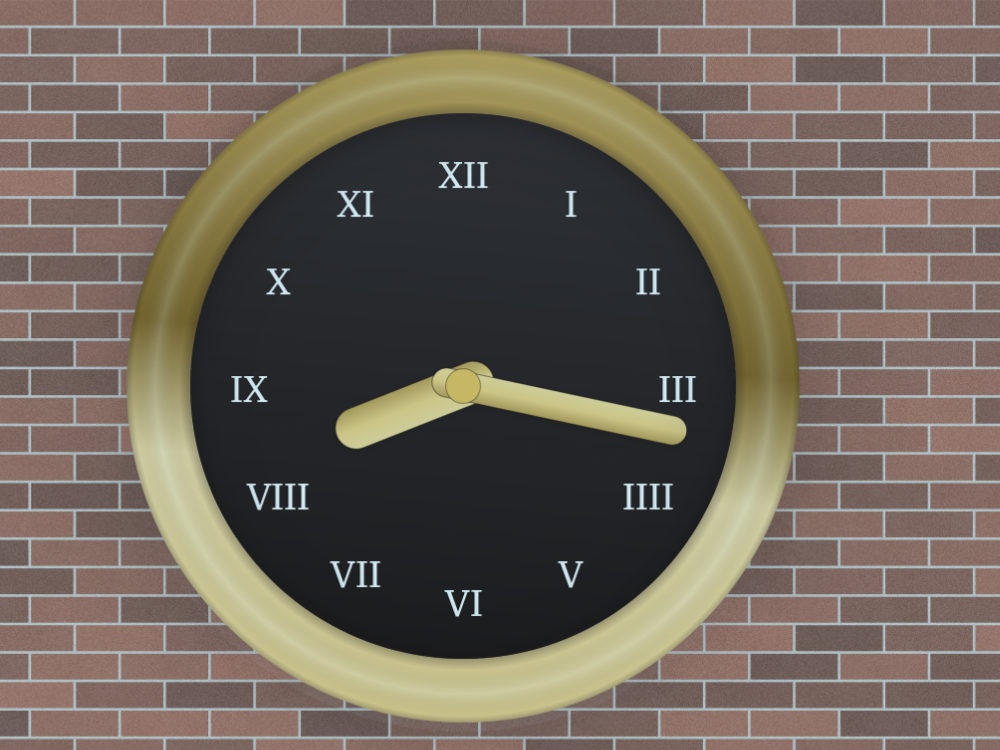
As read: 8:17
